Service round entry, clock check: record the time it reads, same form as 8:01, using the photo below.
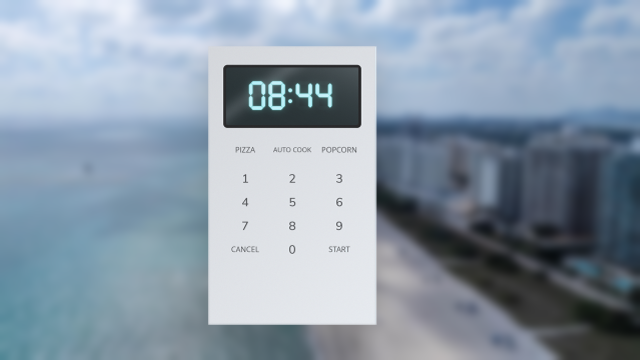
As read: 8:44
